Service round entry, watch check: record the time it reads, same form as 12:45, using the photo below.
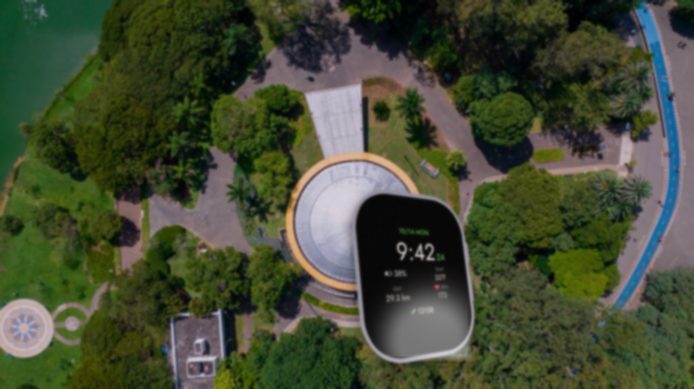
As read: 9:42
